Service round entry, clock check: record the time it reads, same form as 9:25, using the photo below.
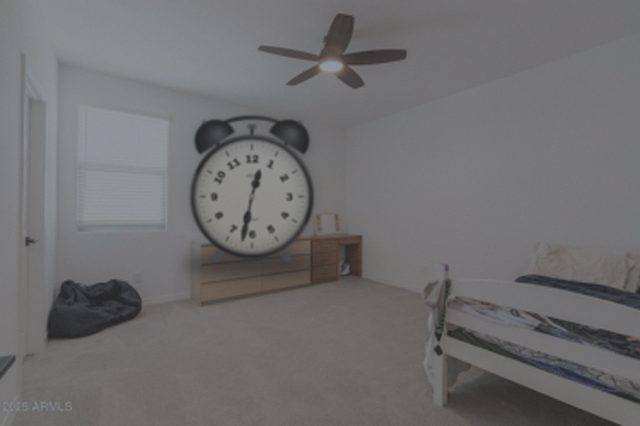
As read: 12:32
